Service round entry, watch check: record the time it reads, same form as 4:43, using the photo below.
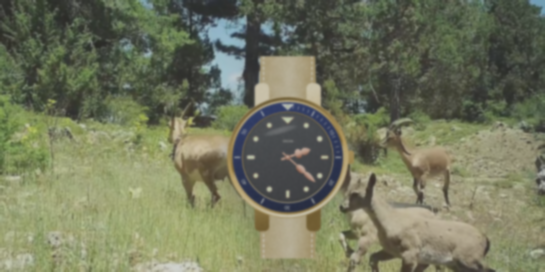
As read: 2:22
